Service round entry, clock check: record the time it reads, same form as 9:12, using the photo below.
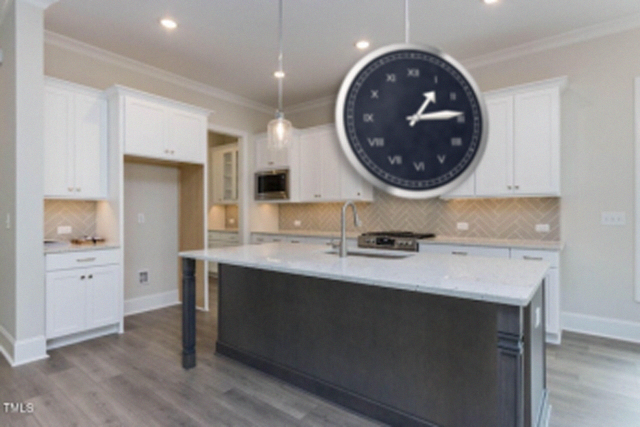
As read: 1:14
